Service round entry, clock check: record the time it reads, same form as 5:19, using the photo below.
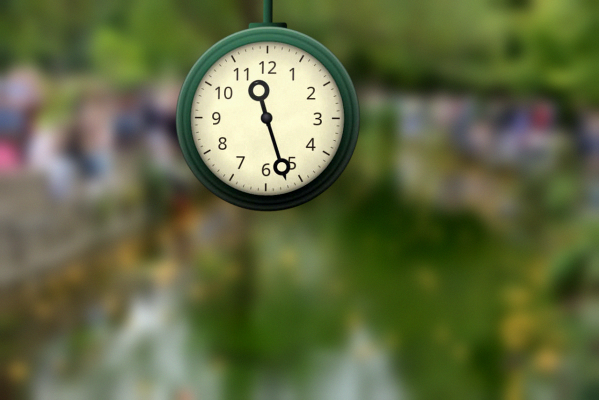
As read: 11:27
